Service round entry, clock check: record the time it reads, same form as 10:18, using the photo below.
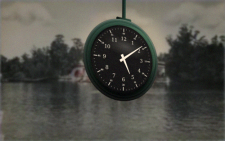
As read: 5:09
